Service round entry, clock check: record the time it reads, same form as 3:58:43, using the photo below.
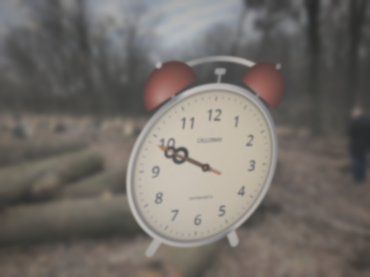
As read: 9:48:49
